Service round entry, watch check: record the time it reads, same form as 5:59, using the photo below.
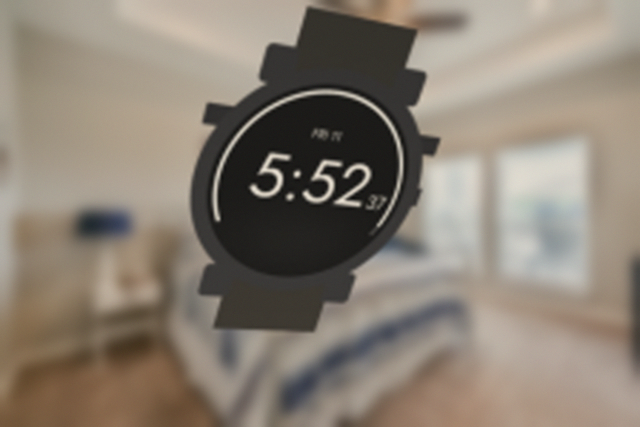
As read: 5:52
